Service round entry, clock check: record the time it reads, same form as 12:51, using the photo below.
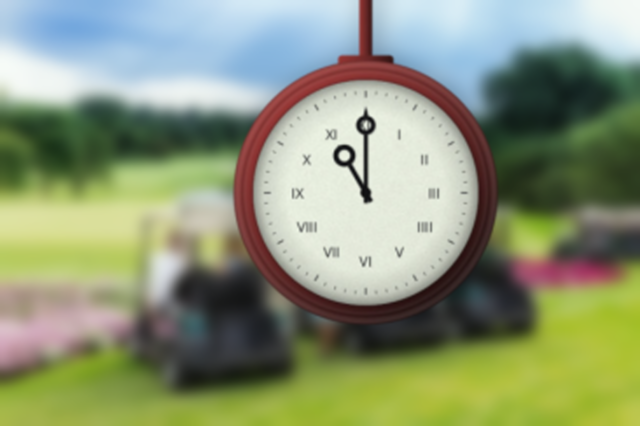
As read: 11:00
